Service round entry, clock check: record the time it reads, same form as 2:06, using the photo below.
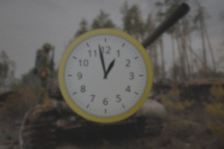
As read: 12:58
